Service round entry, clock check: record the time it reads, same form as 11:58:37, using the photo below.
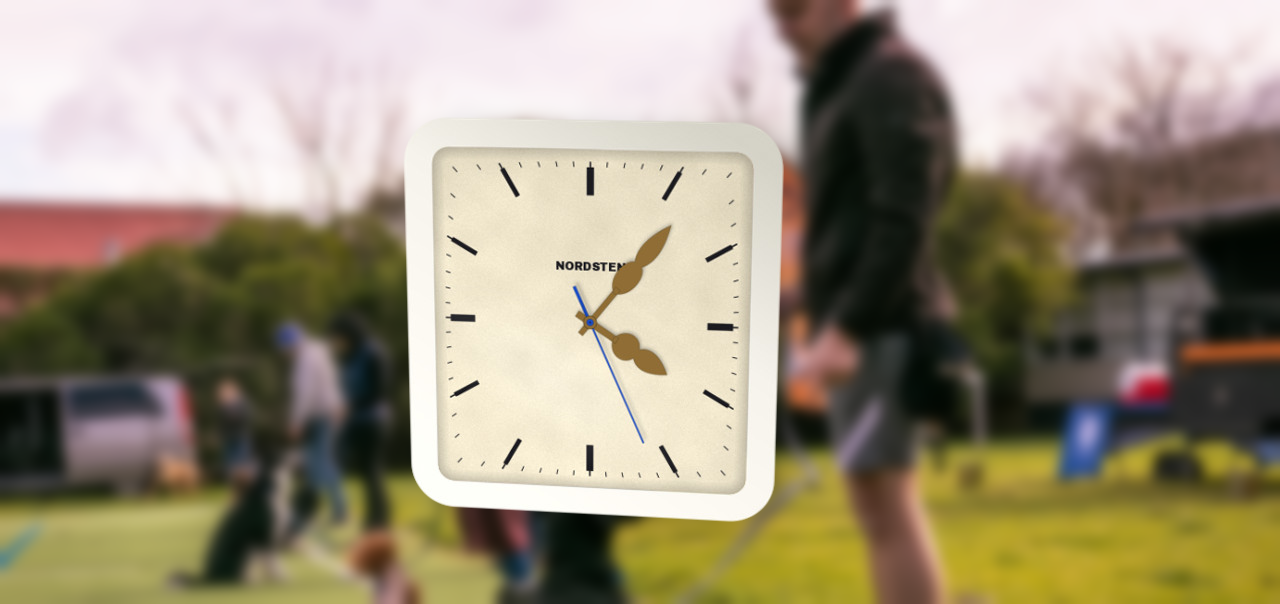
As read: 4:06:26
